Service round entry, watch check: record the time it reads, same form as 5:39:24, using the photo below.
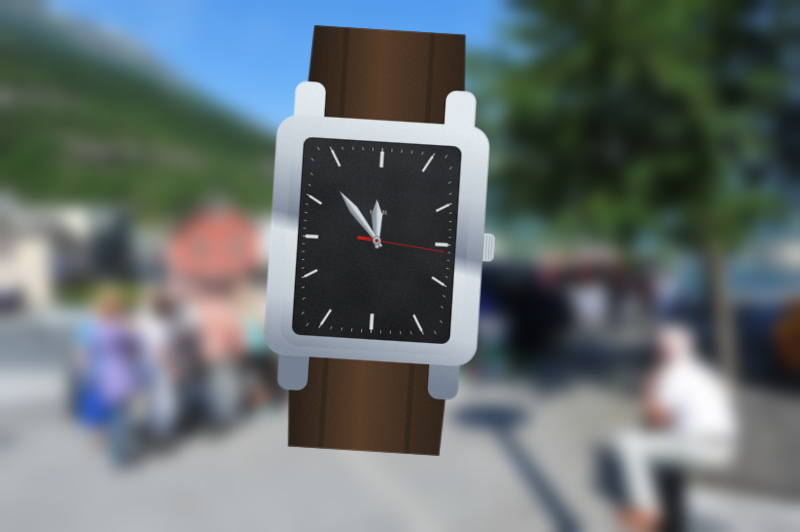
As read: 11:53:16
